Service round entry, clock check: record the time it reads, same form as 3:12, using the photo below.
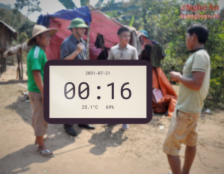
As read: 0:16
